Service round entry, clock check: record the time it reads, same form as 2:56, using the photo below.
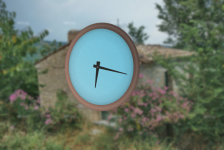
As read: 6:17
